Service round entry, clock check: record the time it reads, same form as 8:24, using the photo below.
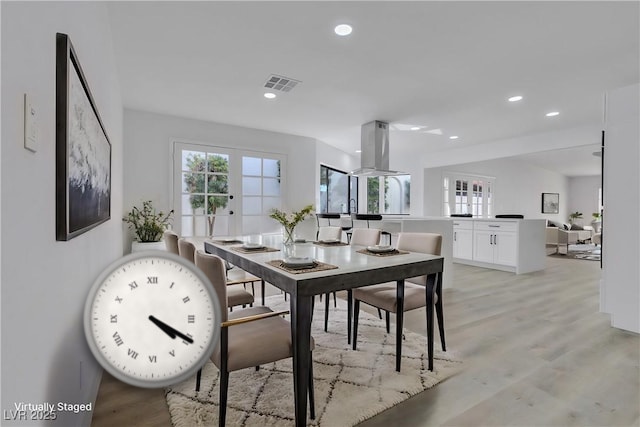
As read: 4:20
